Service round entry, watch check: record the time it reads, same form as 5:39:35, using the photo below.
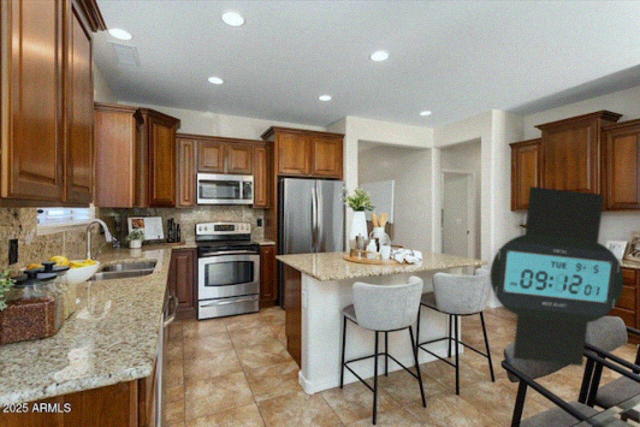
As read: 9:12:01
